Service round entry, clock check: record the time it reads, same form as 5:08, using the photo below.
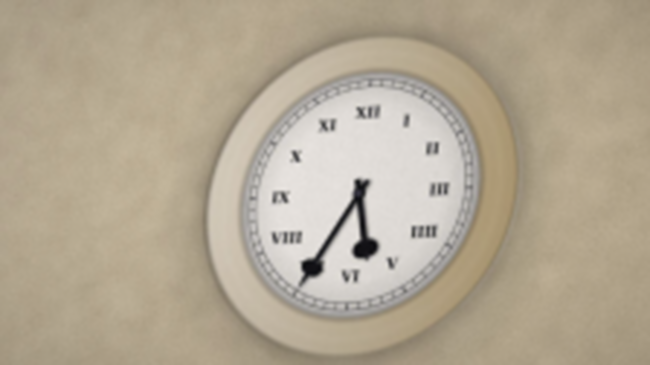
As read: 5:35
